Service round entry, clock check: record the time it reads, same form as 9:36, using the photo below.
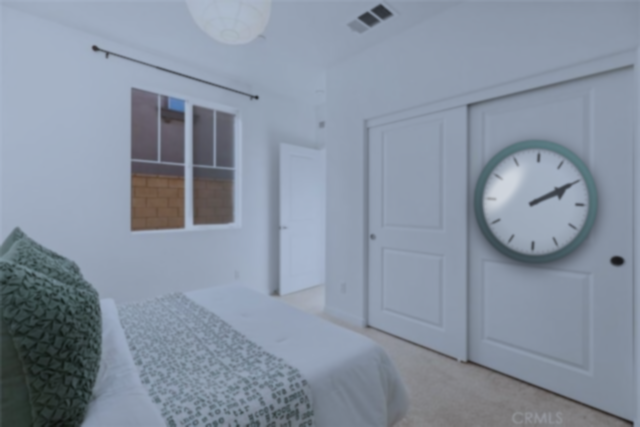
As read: 2:10
